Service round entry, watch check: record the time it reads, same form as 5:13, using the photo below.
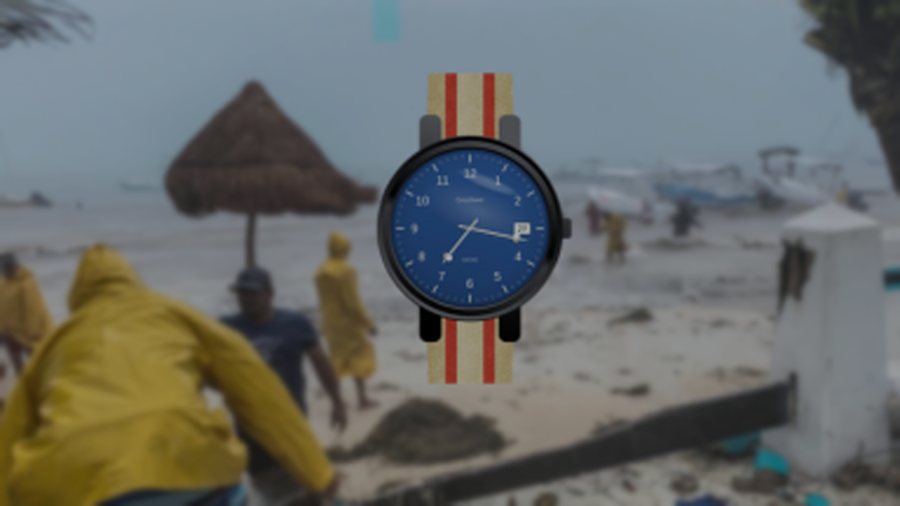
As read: 7:17
